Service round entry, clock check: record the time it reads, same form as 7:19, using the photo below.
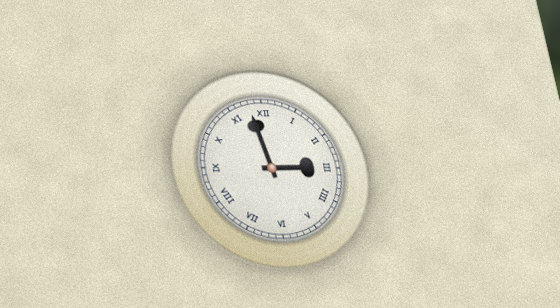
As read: 2:58
